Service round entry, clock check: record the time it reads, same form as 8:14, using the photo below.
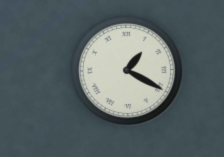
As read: 1:20
